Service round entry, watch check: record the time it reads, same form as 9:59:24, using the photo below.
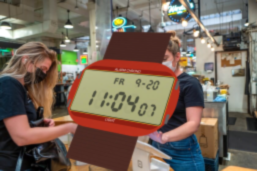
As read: 11:04:07
